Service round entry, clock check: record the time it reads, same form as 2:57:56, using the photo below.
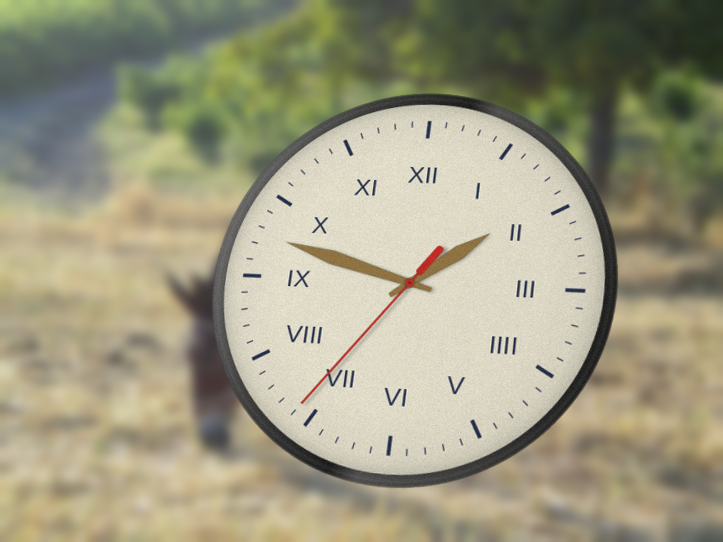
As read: 1:47:36
